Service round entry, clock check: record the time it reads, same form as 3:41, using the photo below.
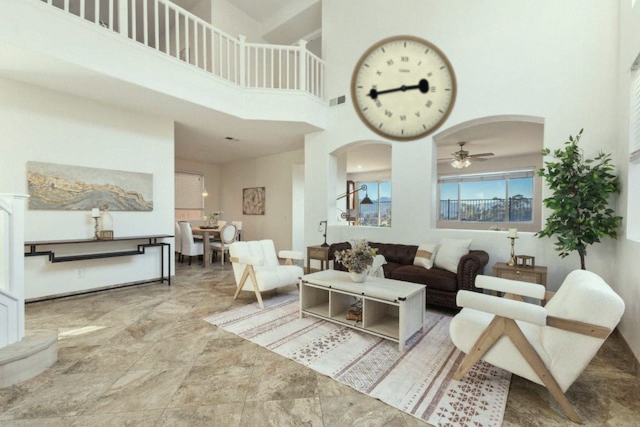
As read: 2:43
